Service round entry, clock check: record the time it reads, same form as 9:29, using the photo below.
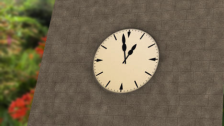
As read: 12:58
